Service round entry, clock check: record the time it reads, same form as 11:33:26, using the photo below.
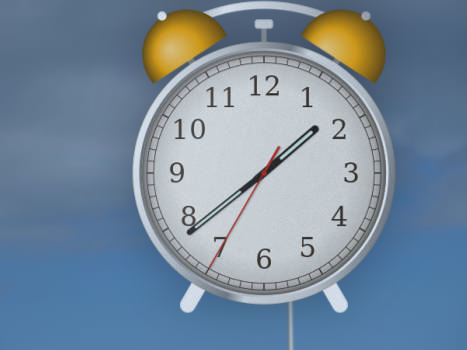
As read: 1:38:35
